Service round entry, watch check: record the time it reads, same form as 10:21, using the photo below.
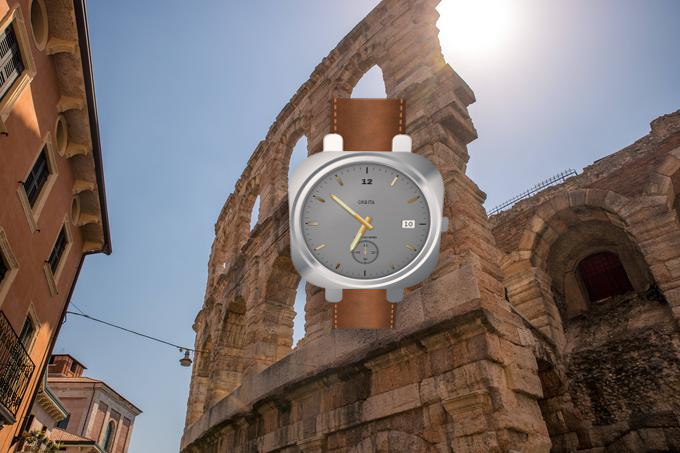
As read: 6:52
